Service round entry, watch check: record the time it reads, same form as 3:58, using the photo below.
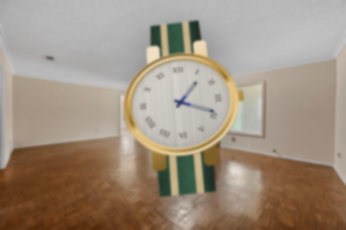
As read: 1:19
